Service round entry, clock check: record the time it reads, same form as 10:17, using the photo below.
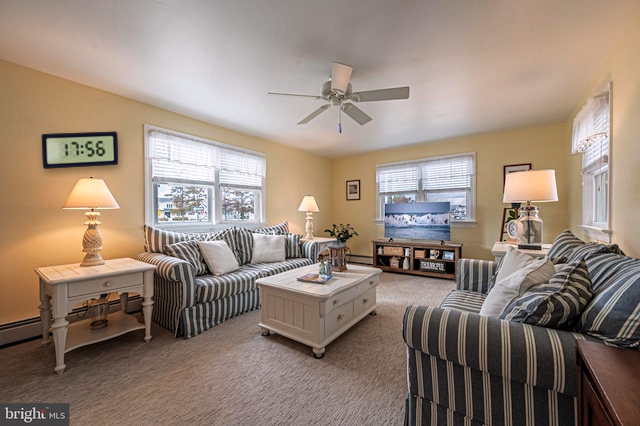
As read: 17:56
